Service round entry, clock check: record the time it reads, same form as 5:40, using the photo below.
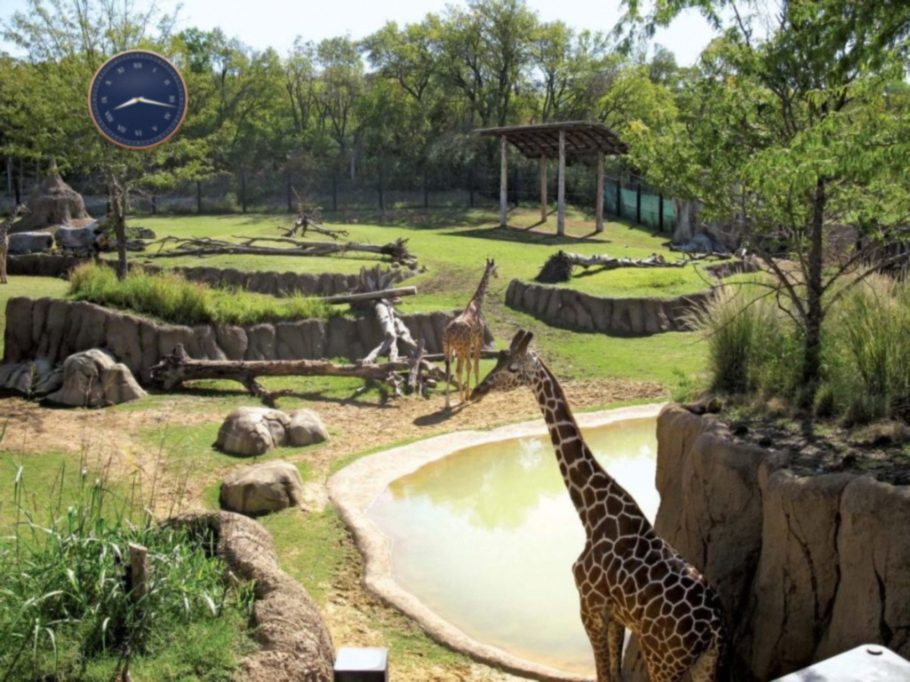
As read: 8:17
